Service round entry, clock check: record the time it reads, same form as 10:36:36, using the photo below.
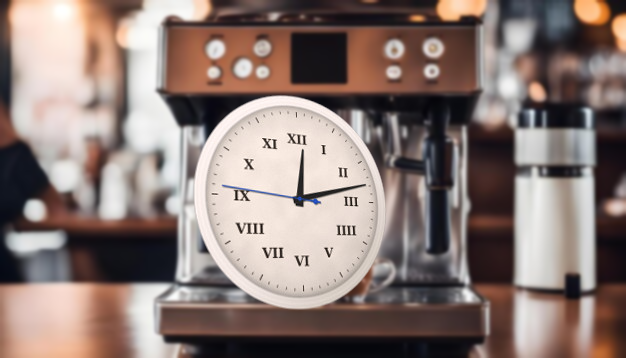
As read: 12:12:46
